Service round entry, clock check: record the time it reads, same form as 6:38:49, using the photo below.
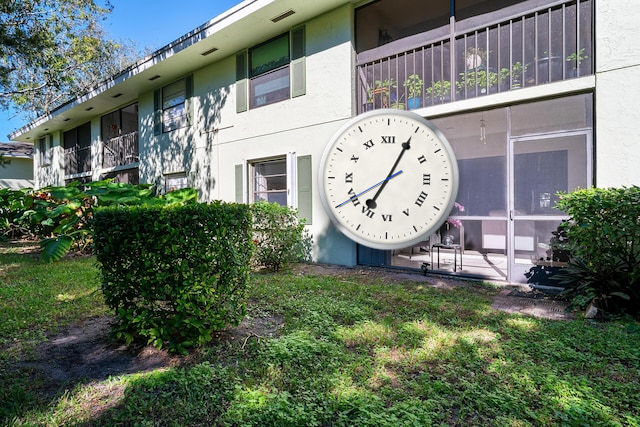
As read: 7:04:40
